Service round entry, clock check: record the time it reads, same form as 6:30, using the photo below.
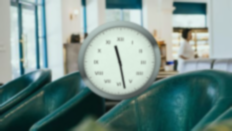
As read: 11:28
